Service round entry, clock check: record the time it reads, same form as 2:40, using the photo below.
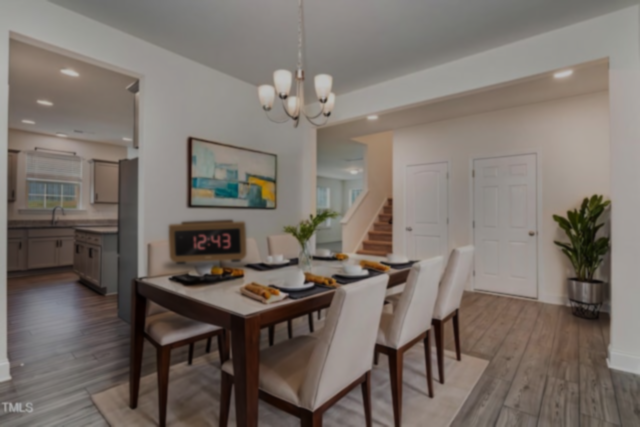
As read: 12:43
